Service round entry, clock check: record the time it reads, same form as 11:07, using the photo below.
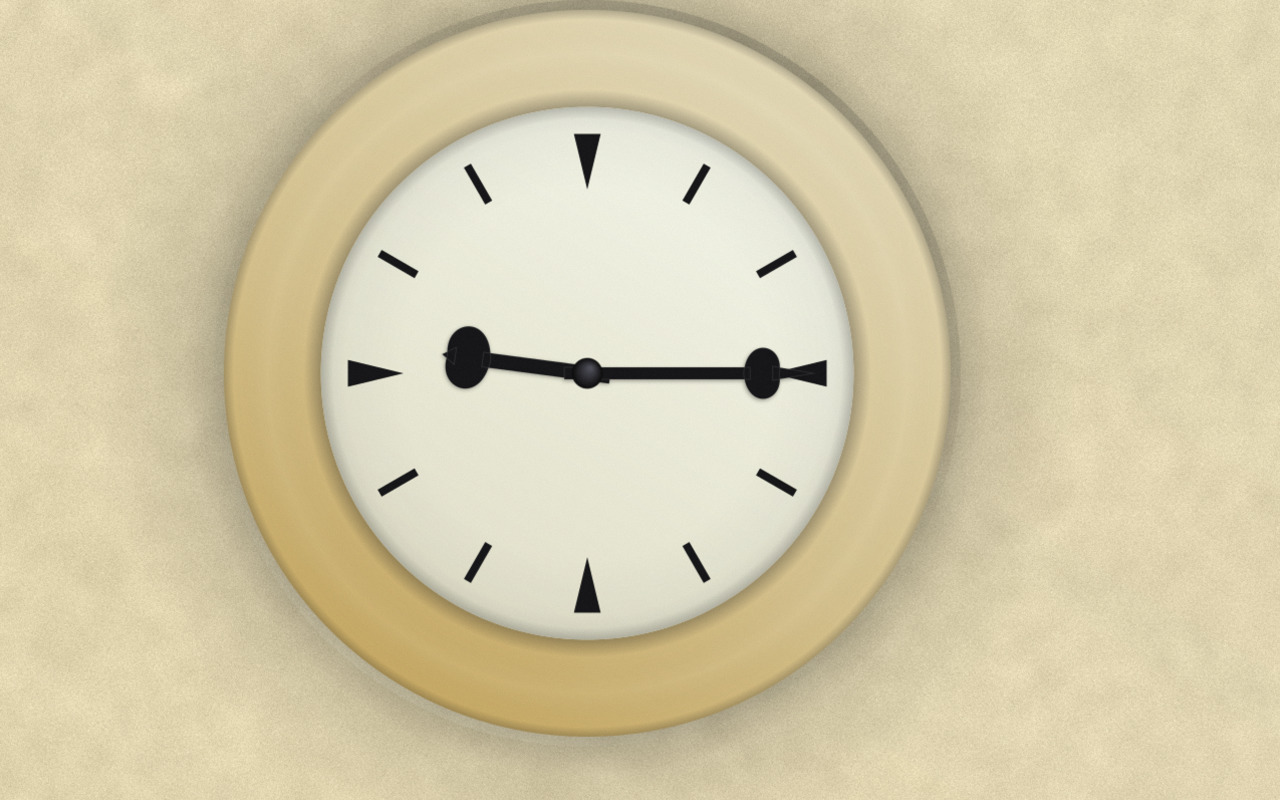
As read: 9:15
